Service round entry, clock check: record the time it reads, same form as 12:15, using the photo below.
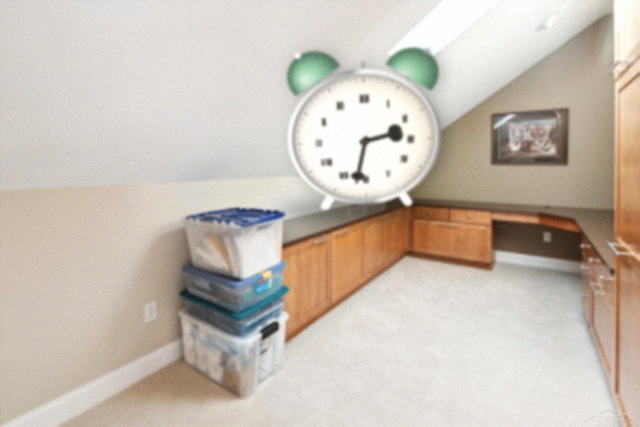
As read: 2:32
